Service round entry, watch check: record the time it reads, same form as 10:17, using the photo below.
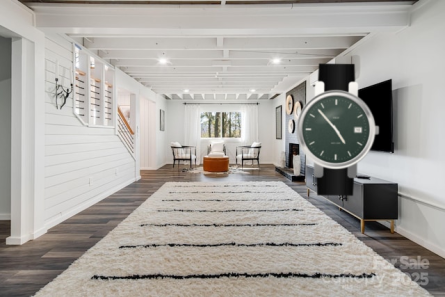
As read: 4:53
